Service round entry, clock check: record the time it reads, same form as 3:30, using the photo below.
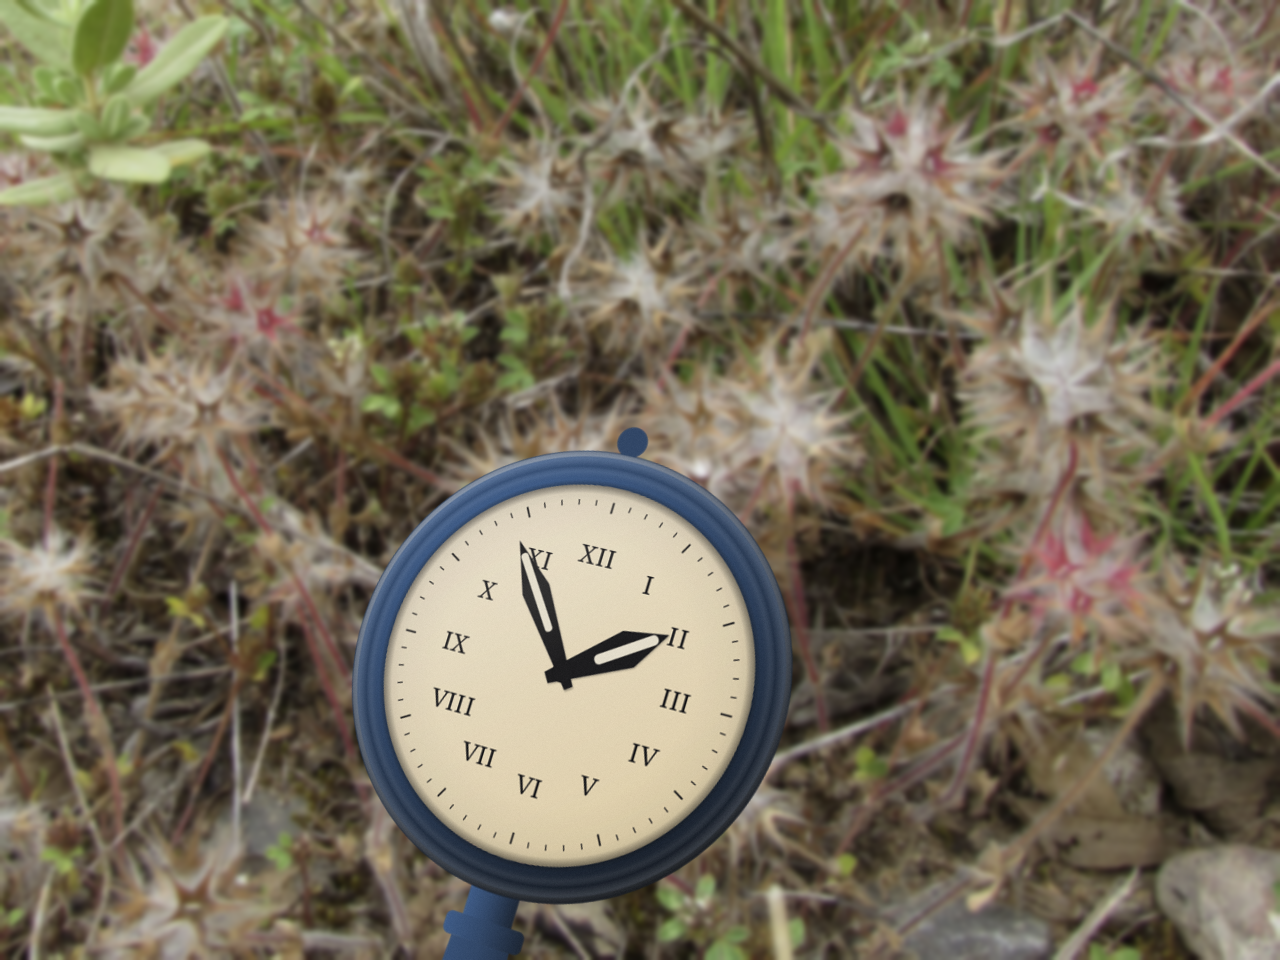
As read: 1:54
